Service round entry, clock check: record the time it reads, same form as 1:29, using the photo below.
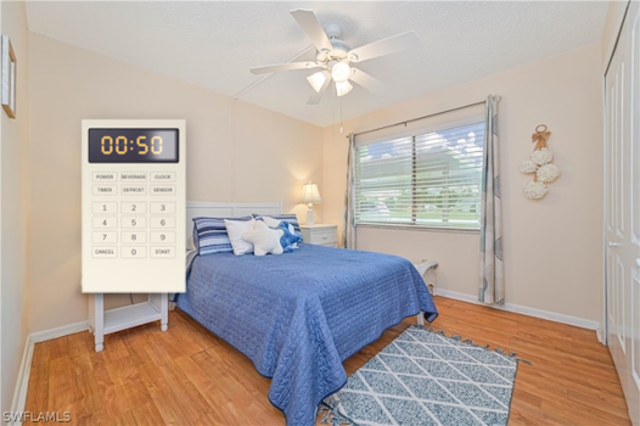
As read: 0:50
